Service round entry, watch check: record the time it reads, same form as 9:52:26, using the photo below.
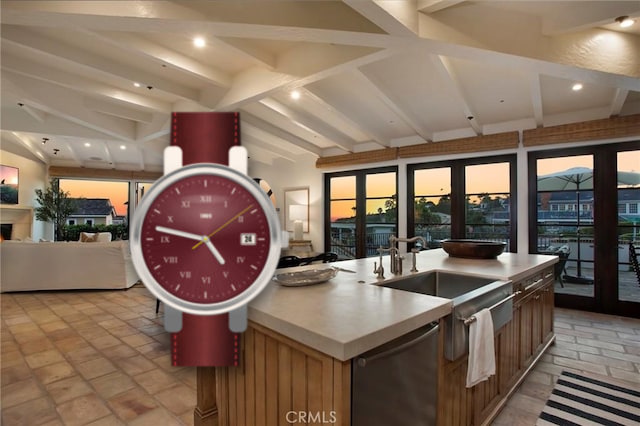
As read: 4:47:09
